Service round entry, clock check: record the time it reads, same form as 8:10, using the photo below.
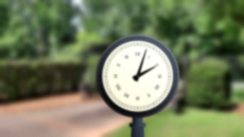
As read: 2:03
